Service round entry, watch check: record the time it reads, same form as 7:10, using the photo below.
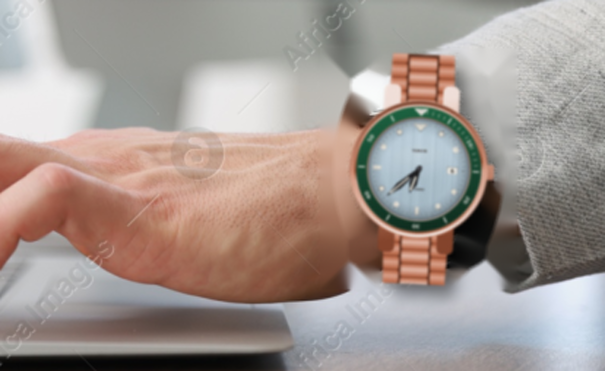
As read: 6:38
